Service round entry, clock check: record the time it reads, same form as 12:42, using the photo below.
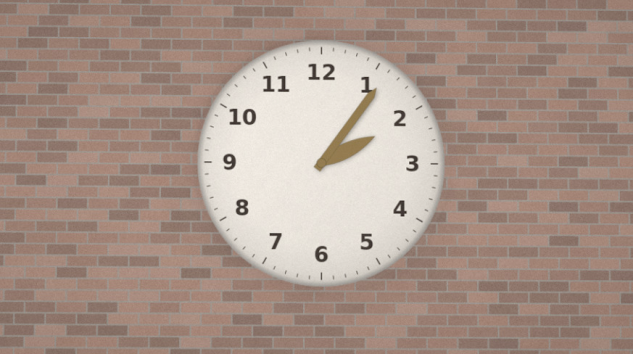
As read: 2:06
